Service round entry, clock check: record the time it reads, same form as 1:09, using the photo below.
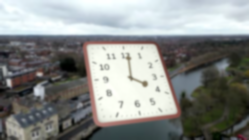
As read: 4:01
